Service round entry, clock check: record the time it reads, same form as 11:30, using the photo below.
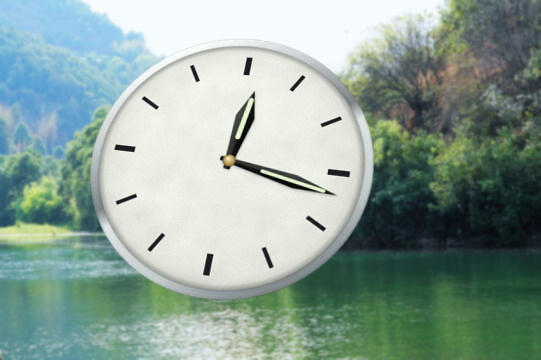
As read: 12:17
